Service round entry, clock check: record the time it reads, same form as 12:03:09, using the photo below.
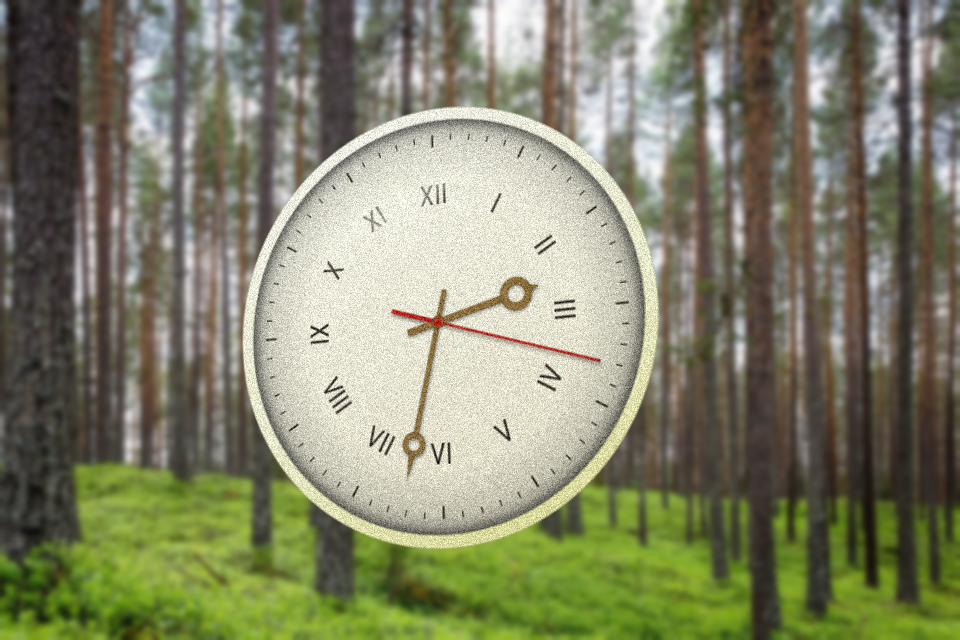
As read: 2:32:18
